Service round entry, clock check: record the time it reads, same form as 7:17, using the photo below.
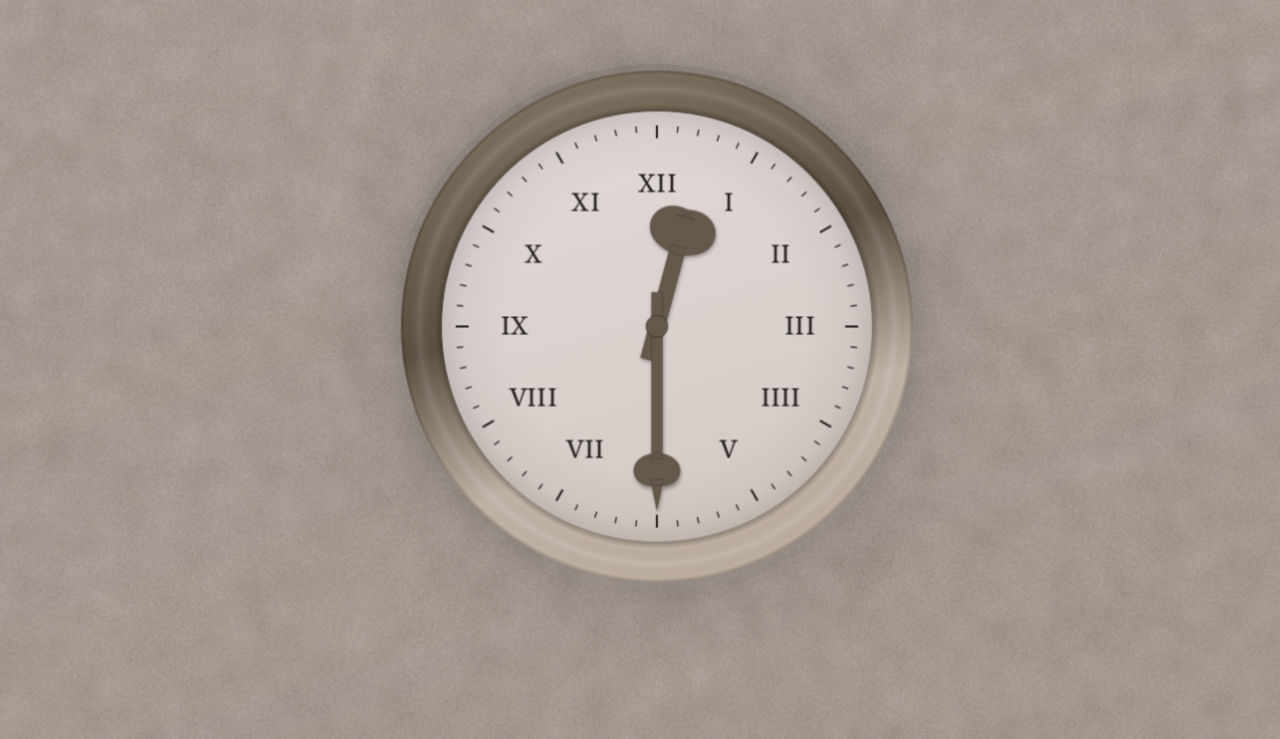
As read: 12:30
